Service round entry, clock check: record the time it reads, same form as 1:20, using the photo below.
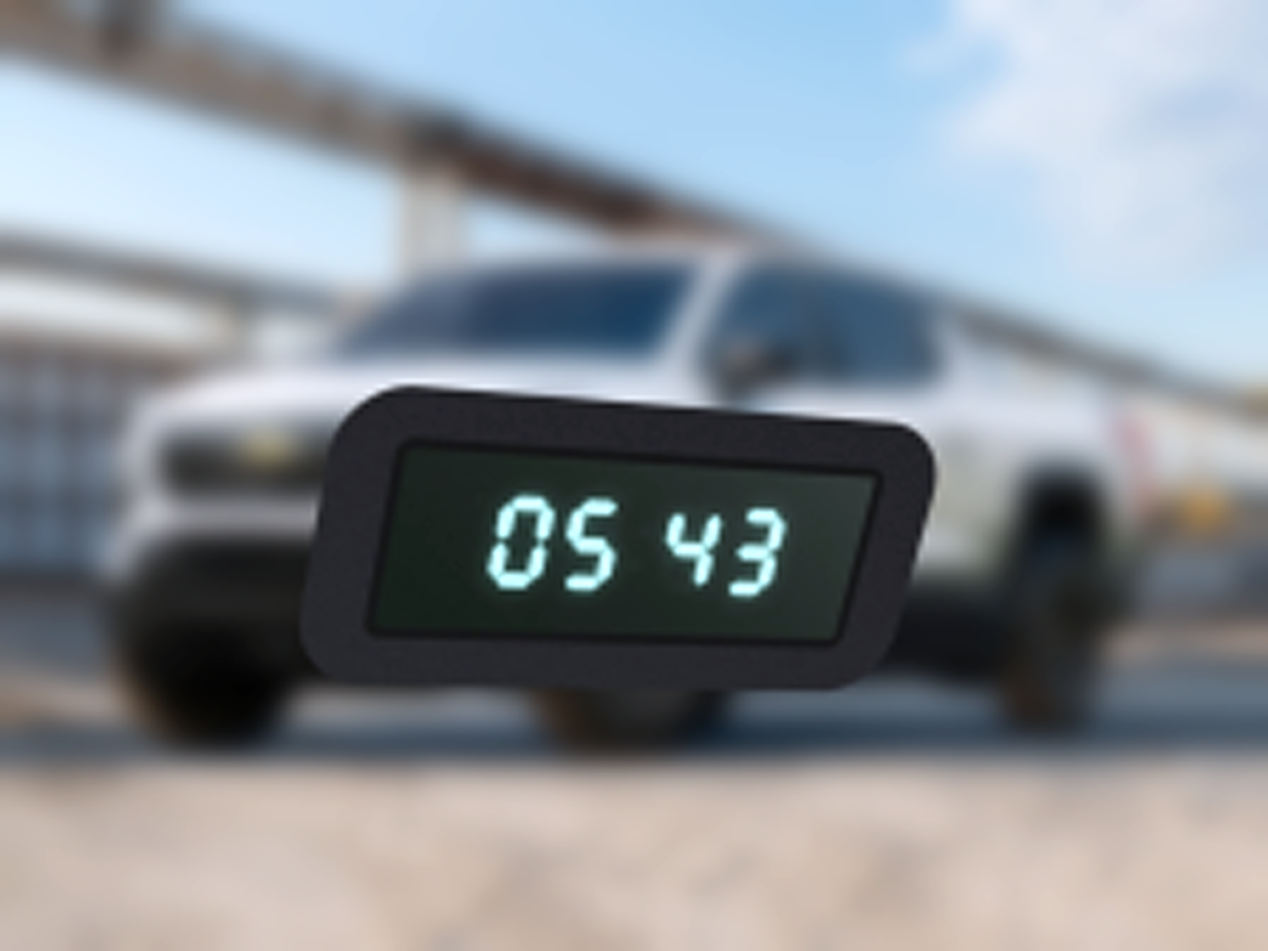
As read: 5:43
